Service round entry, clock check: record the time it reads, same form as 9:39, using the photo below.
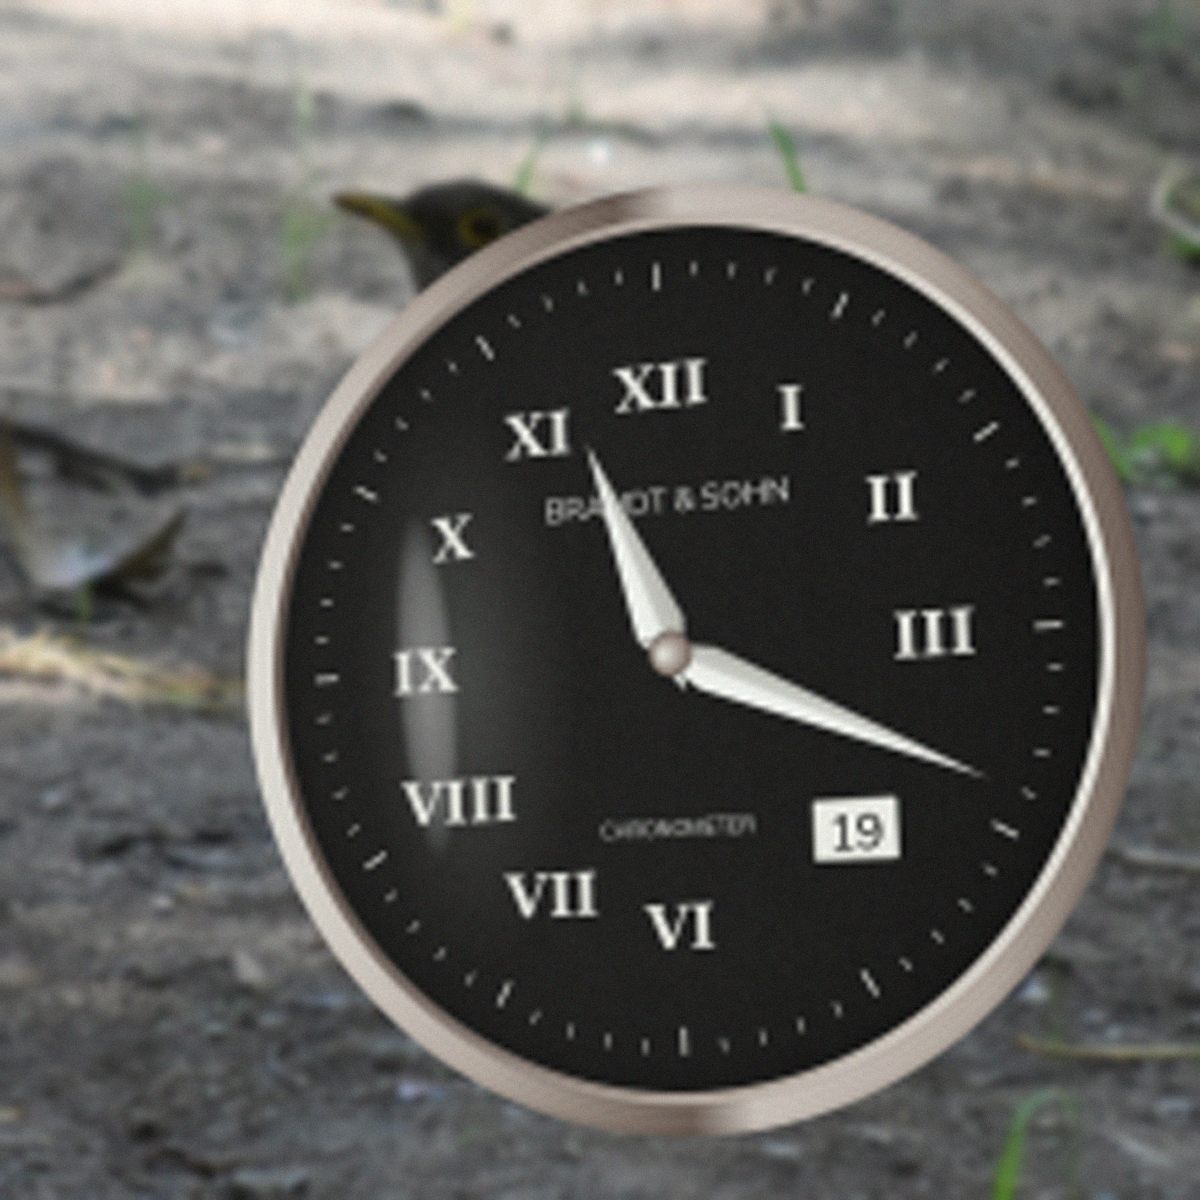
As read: 11:19
